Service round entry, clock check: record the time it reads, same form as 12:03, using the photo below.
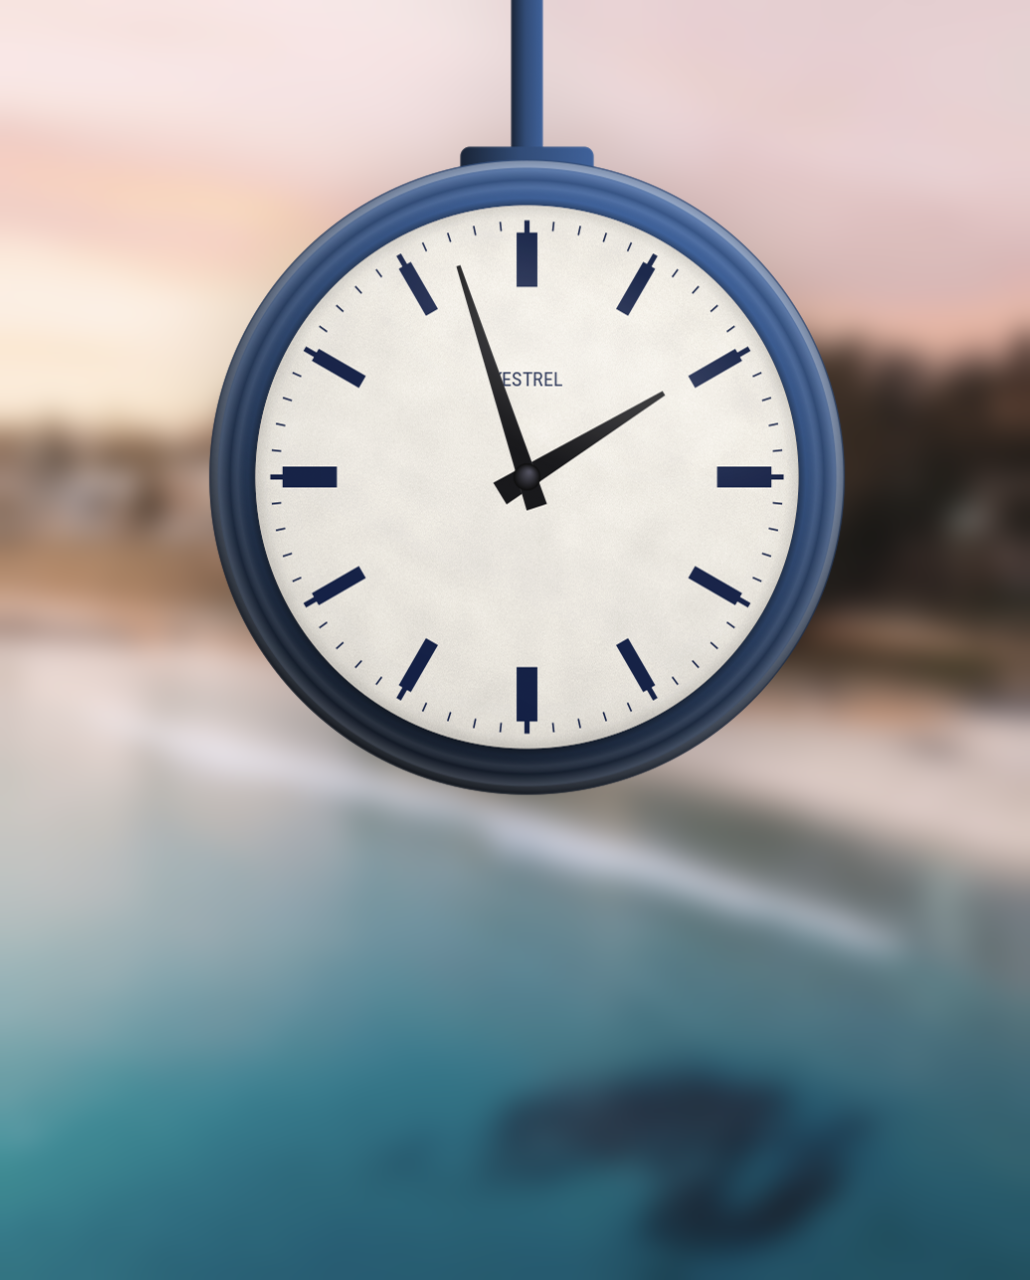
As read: 1:57
